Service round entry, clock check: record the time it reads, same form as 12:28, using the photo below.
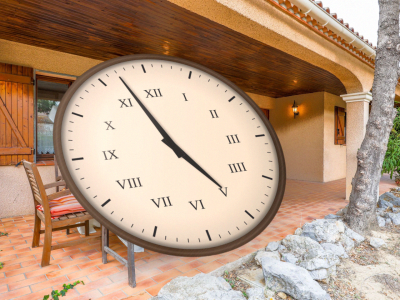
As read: 4:57
